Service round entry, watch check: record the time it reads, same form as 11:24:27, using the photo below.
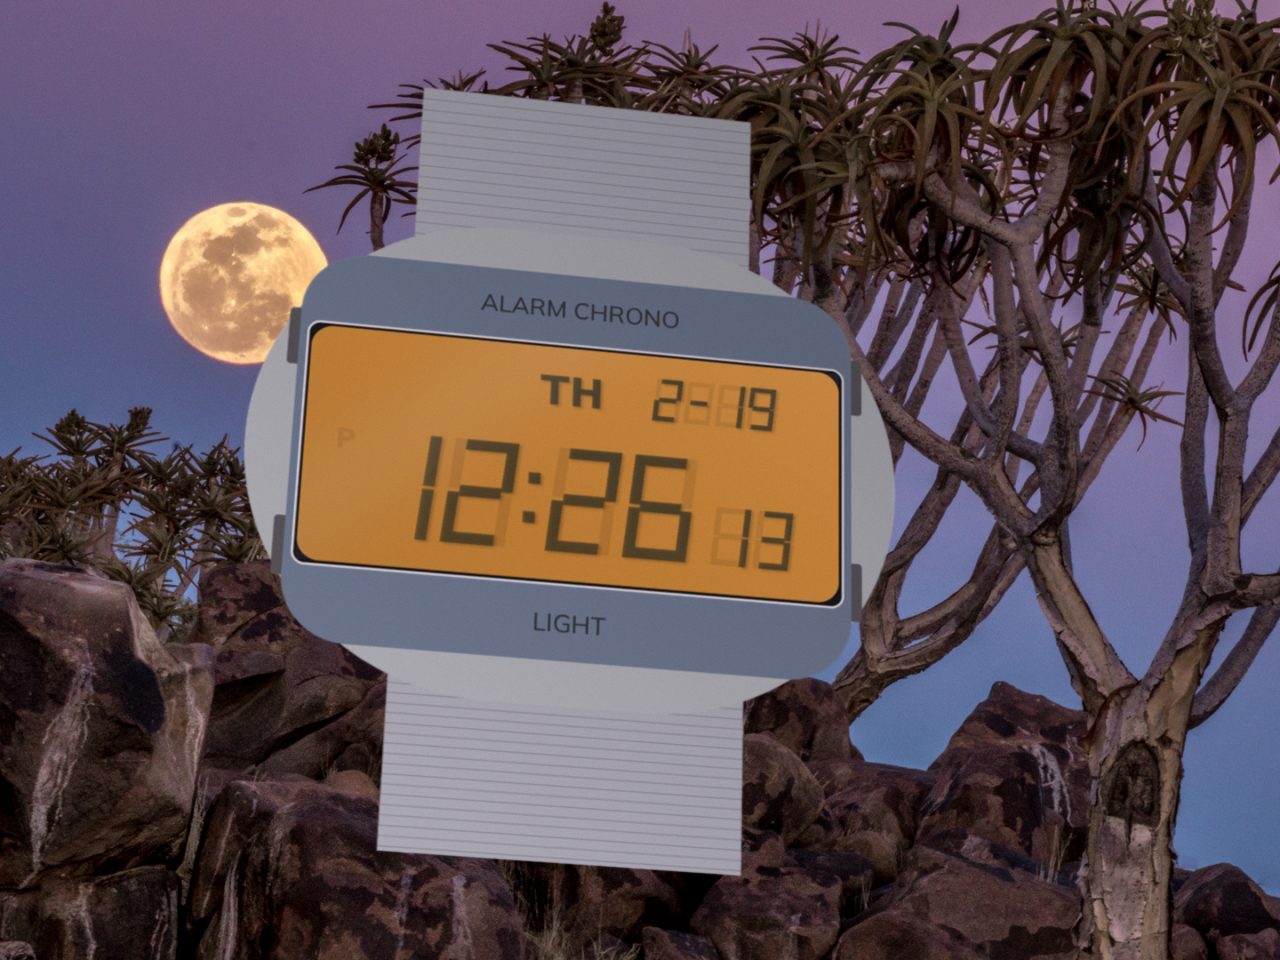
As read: 12:26:13
